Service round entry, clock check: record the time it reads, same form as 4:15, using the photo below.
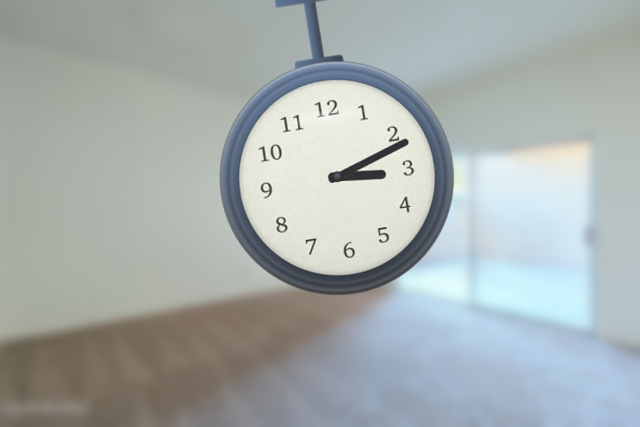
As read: 3:12
